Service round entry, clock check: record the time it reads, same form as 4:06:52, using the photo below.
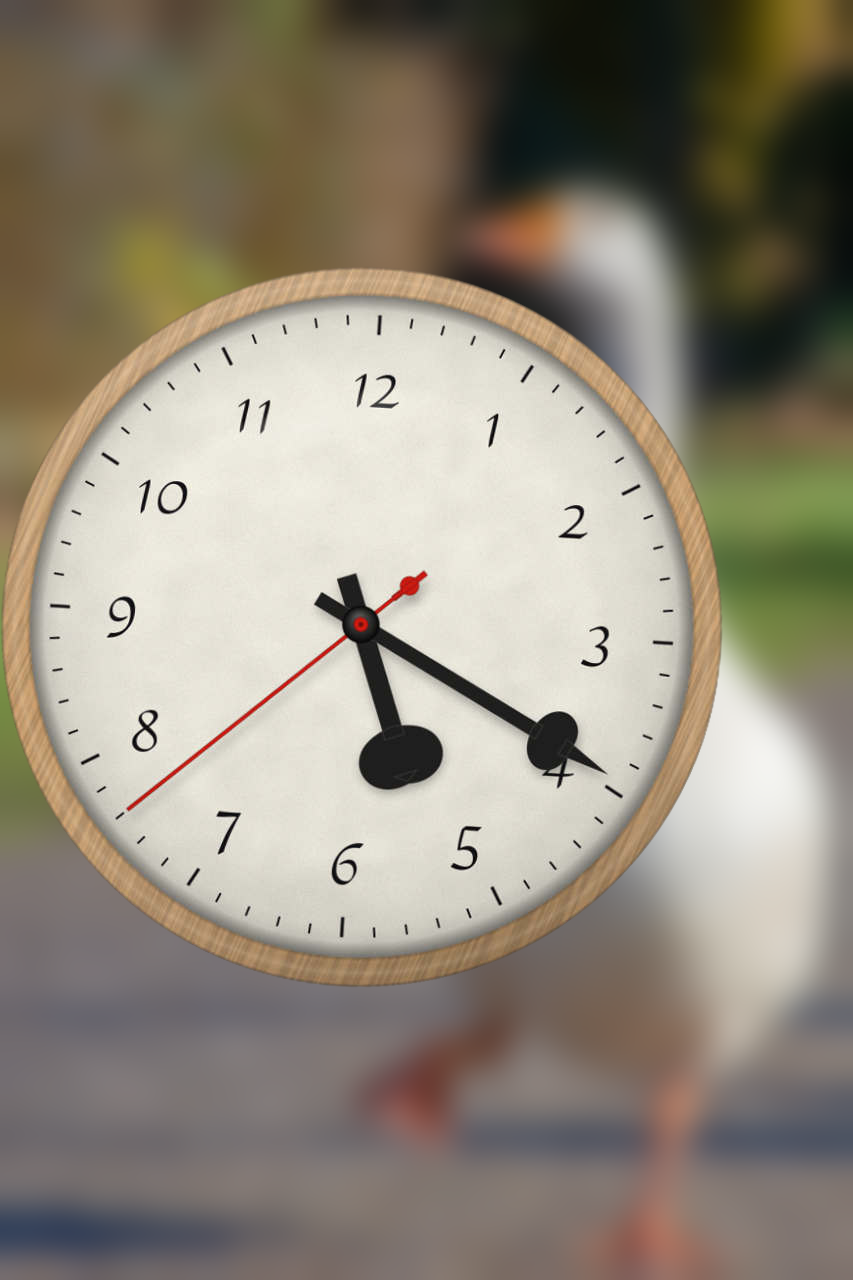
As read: 5:19:38
